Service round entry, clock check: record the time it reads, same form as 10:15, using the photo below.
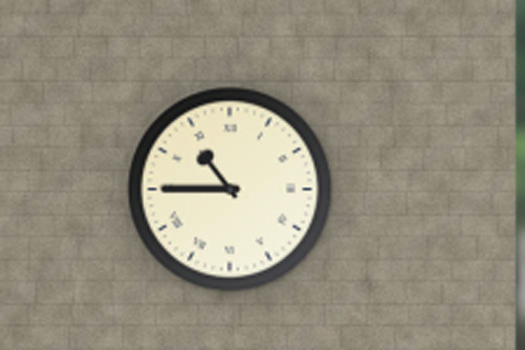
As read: 10:45
